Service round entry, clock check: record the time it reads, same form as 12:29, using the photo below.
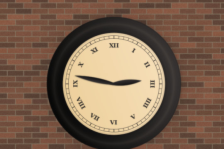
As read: 2:47
